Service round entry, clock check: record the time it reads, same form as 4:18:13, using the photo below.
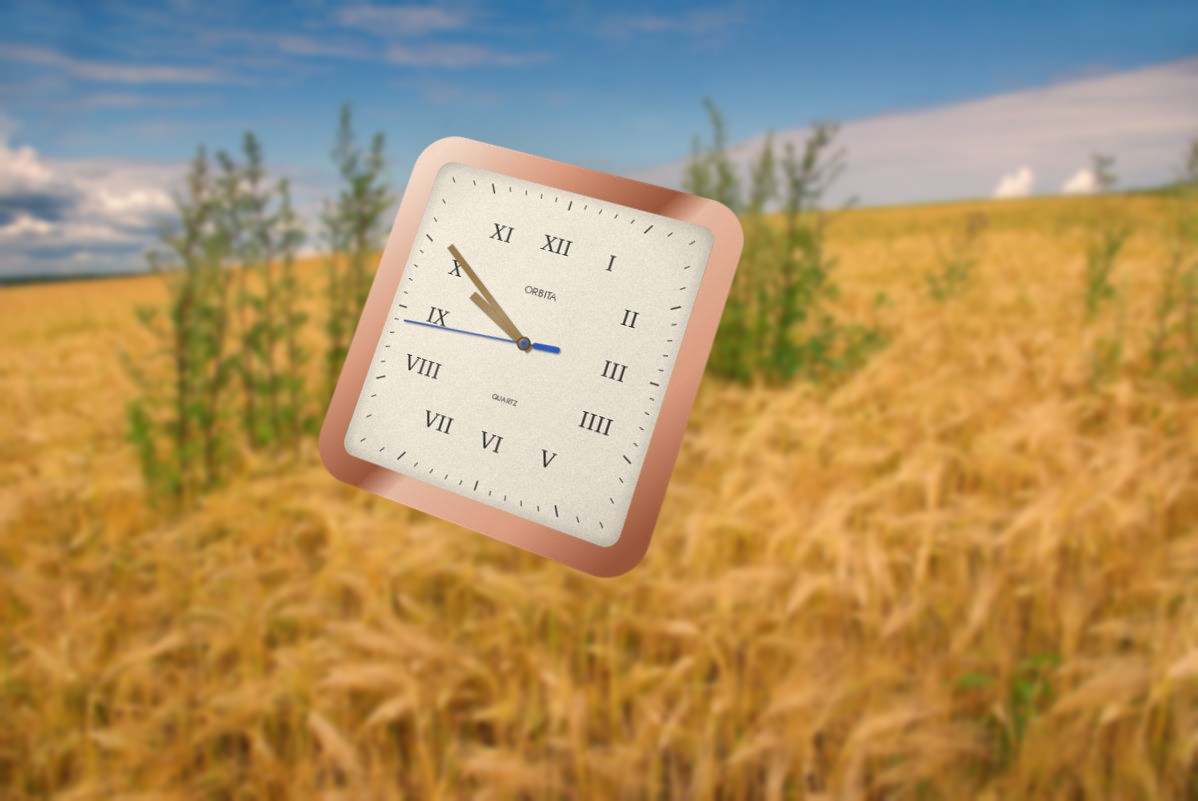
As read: 9:50:44
